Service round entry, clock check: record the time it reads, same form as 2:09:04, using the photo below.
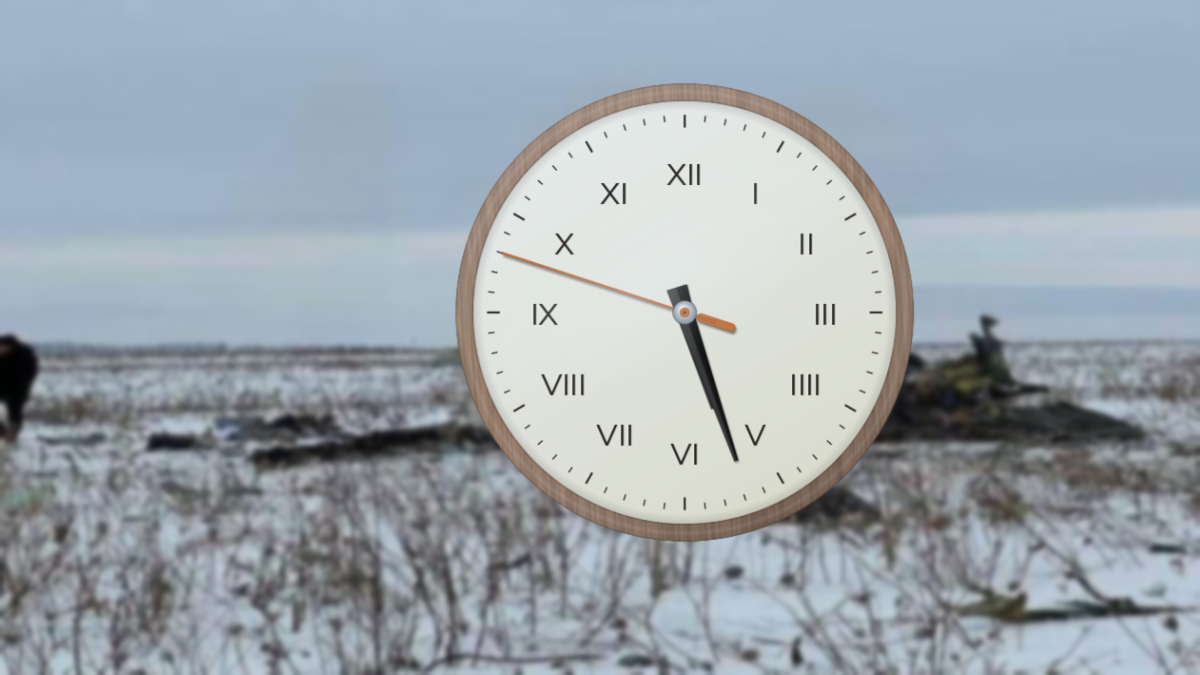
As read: 5:26:48
